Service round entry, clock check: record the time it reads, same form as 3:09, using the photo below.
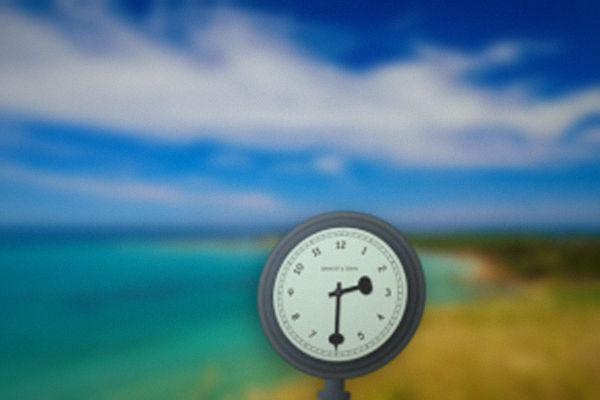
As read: 2:30
